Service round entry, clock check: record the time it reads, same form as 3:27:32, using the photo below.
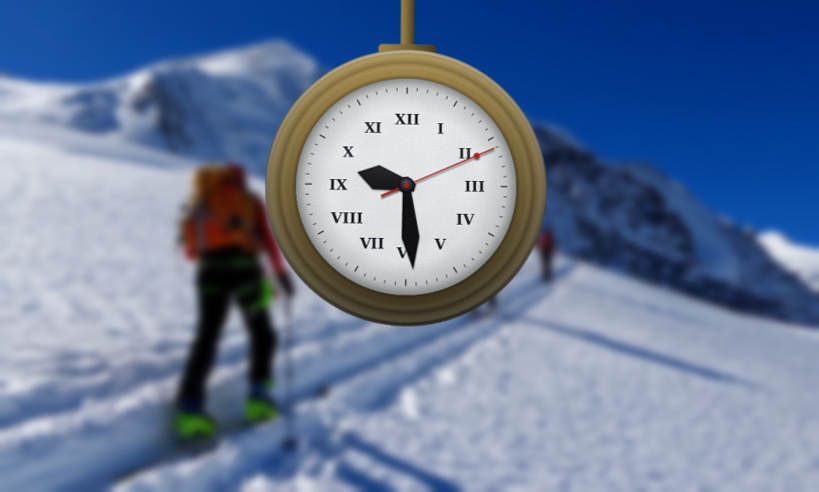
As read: 9:29:11
